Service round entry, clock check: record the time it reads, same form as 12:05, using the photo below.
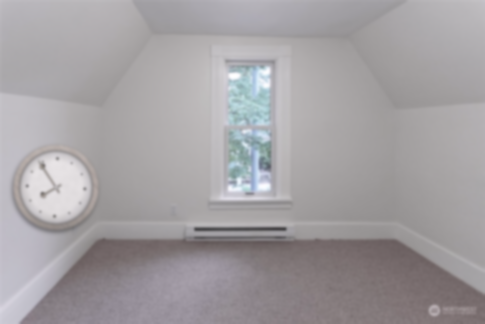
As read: 7:54
